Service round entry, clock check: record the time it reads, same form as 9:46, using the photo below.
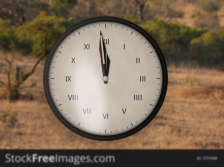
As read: 11:59
